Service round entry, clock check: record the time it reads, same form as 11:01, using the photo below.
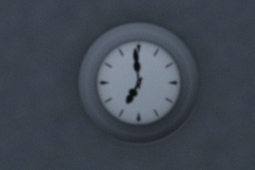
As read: 6:59
